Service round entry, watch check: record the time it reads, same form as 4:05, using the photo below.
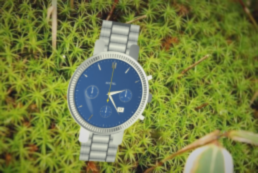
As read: 2:24
